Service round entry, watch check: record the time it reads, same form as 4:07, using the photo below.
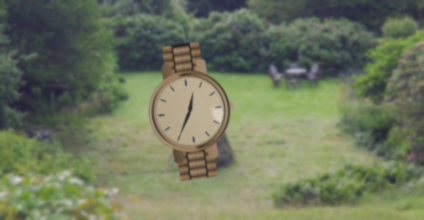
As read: 12:35
